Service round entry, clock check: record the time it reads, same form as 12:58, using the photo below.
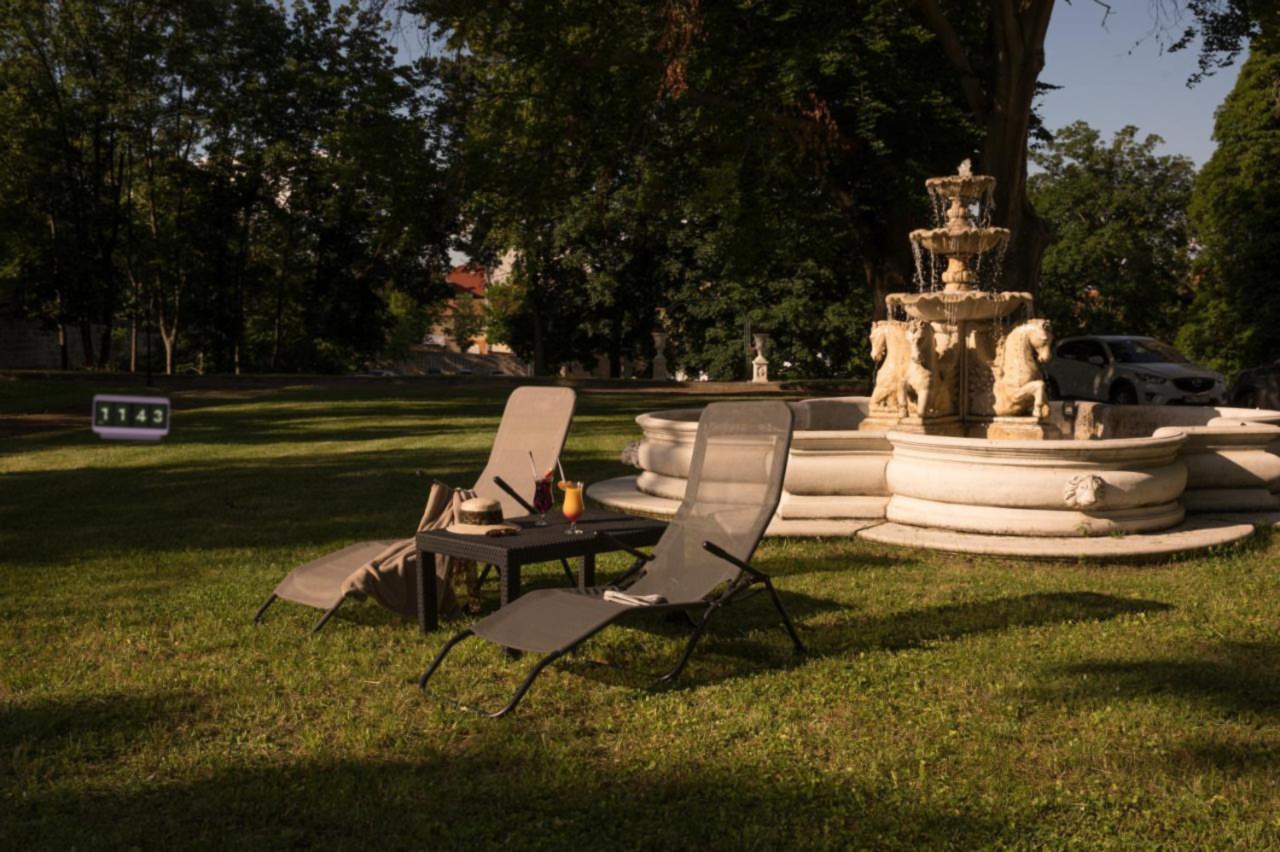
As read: 11:43
